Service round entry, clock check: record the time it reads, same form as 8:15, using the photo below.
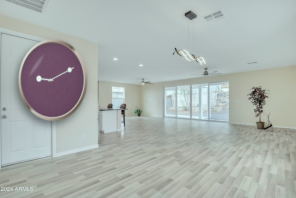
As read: 9:11
